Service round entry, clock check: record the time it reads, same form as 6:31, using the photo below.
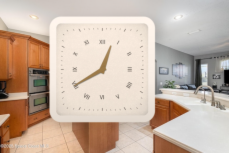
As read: 12:40
